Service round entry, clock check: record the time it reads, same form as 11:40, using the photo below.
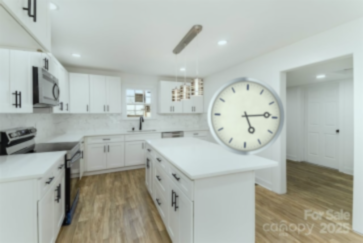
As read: 5:14
